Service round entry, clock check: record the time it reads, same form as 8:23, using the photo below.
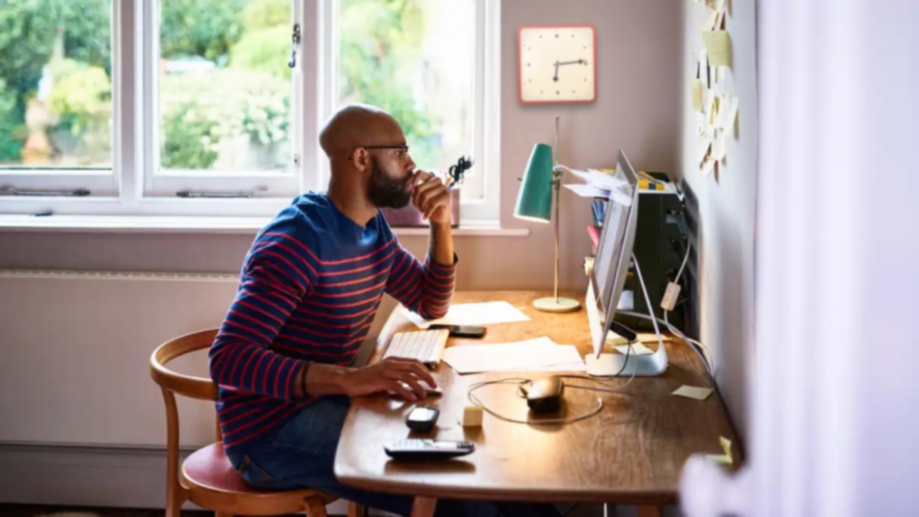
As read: 6:14
